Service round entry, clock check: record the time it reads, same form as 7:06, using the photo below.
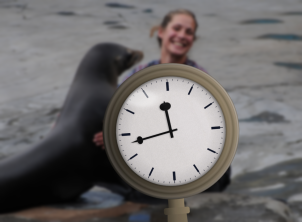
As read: 11:43
